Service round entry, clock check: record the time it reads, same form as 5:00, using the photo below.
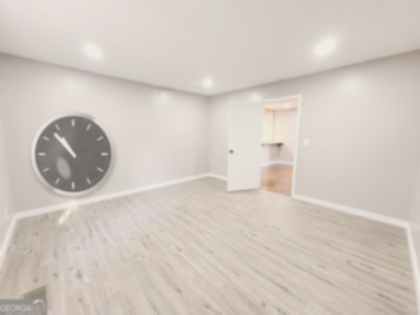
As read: 10:53
